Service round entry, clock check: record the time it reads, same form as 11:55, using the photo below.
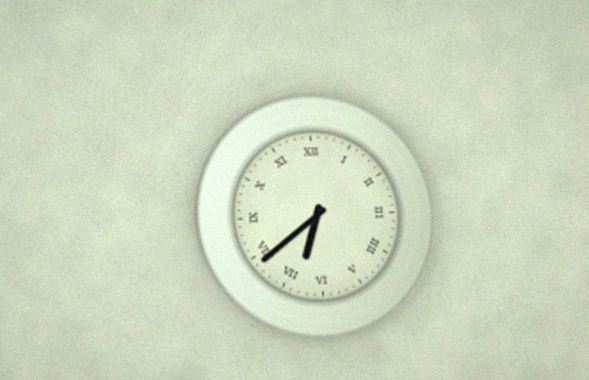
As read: 6:39
